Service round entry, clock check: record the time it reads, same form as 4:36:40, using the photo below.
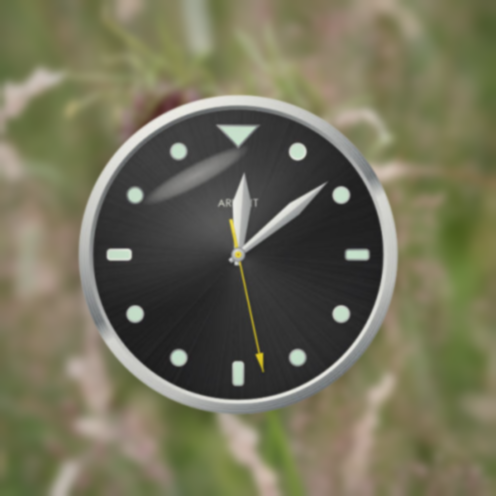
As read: 12:08:28
